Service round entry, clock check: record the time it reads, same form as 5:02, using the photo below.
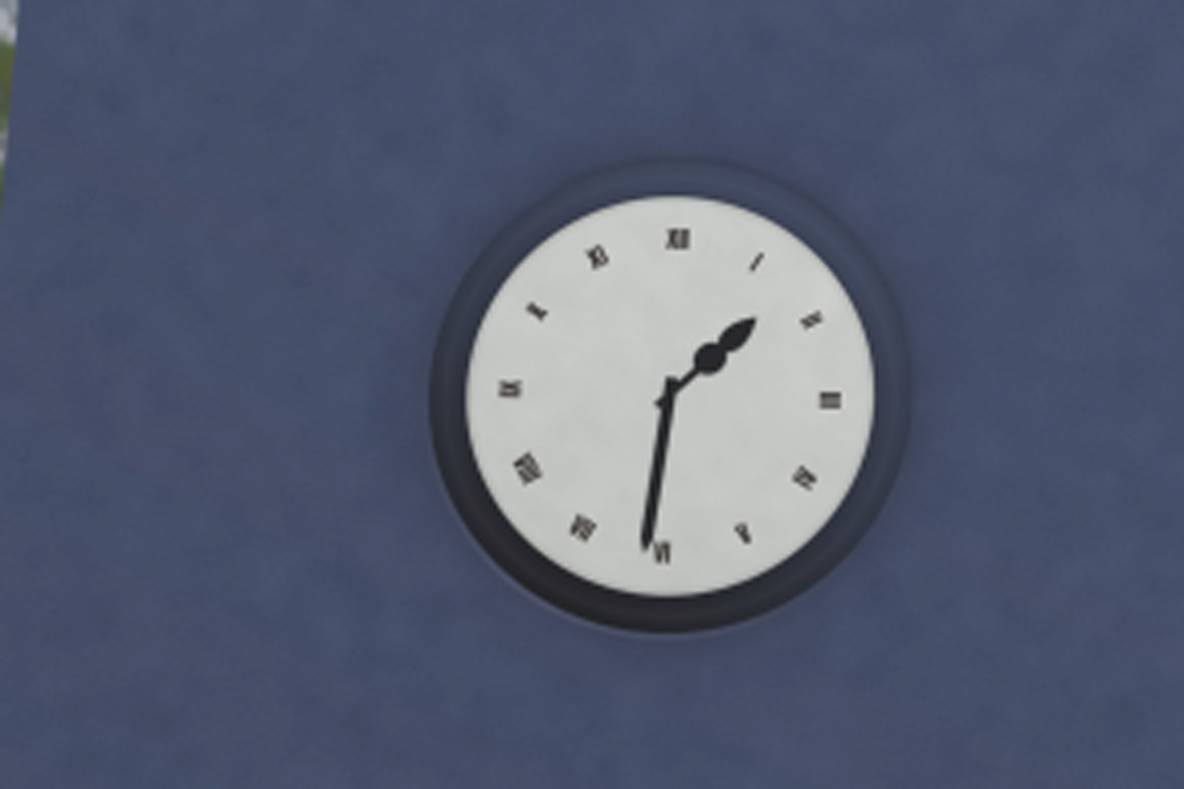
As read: 1:31
